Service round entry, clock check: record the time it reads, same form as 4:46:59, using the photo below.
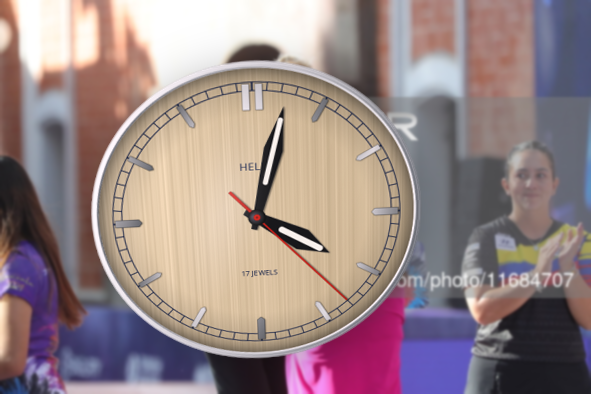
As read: 4:02:23
